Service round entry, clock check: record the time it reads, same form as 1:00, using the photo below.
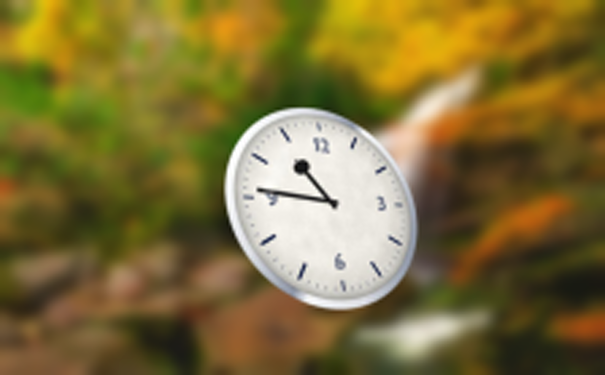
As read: 10:46
